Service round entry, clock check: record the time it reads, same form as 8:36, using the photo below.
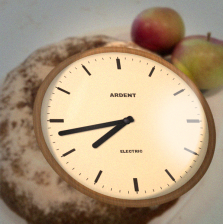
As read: 7:43
